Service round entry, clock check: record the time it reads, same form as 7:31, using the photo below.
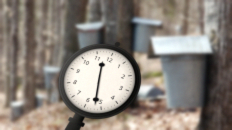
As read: 11:27
